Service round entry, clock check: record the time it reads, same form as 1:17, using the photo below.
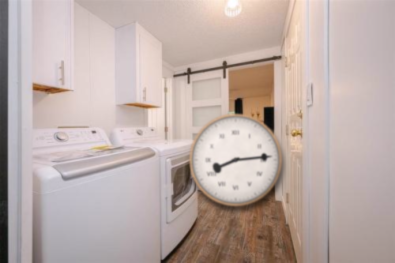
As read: 8:14
